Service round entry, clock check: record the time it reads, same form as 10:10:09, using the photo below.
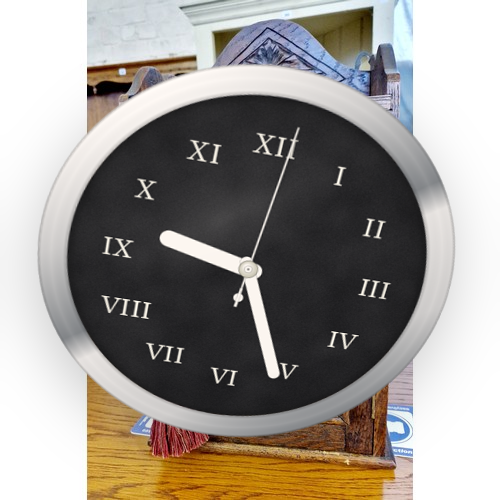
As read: 9:26:01
